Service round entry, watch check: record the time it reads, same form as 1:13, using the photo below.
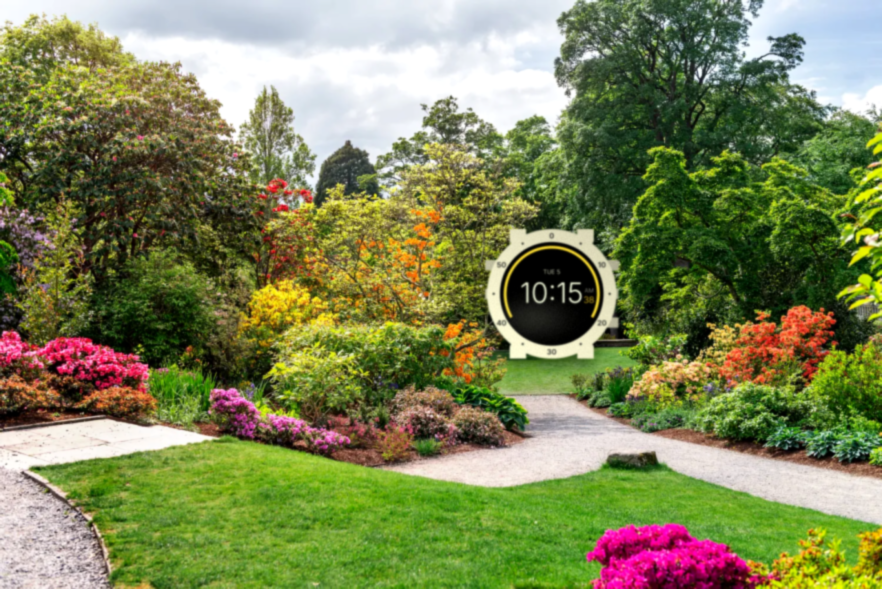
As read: 10:15
